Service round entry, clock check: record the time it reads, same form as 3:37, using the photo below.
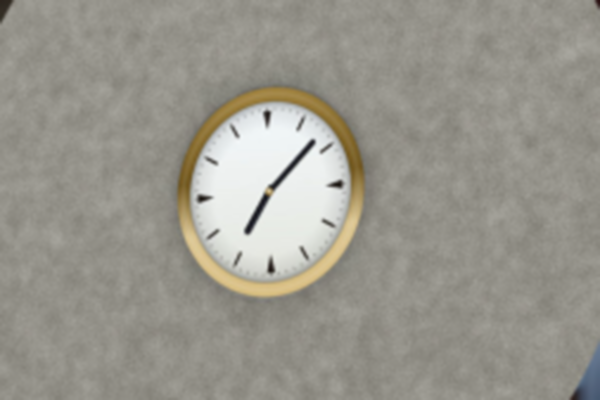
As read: 7:08
